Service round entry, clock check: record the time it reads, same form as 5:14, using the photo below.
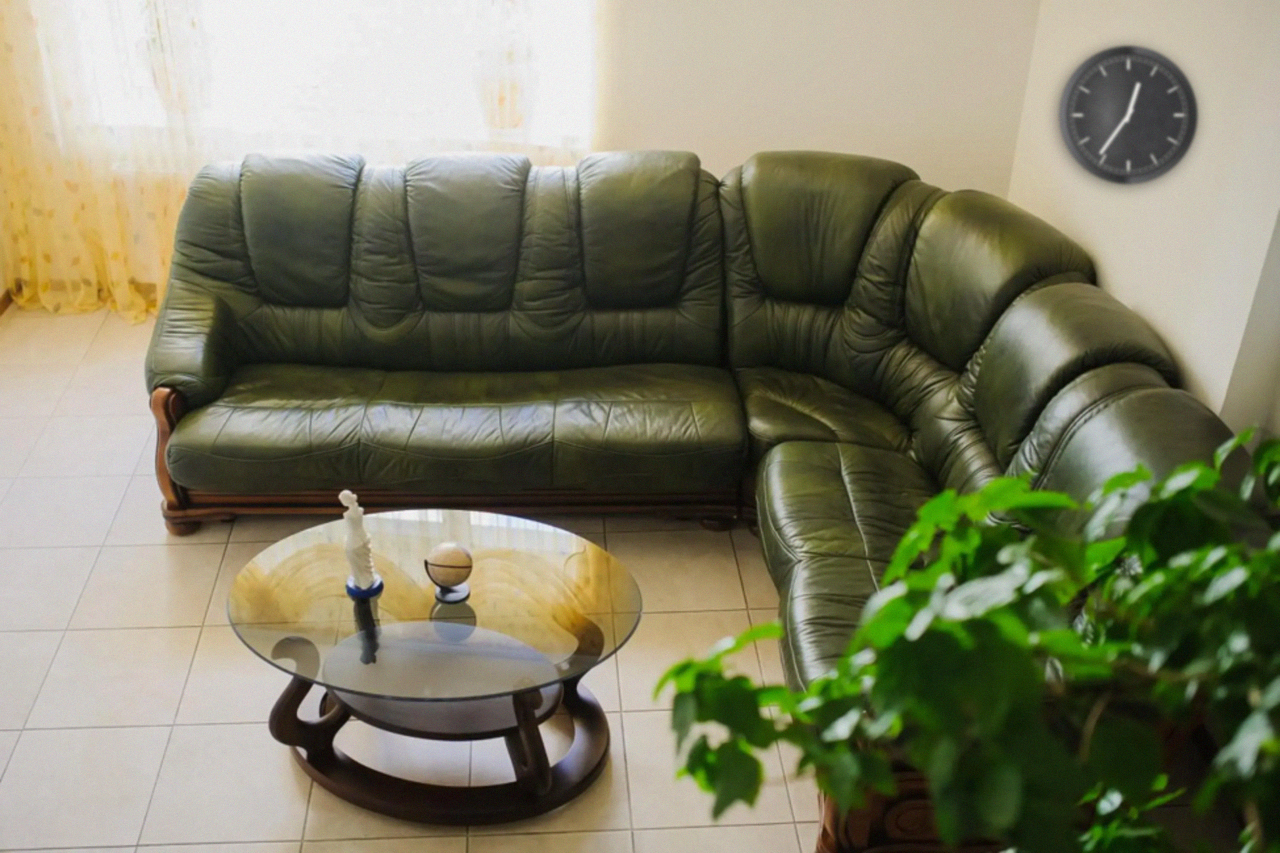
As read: 12:36
